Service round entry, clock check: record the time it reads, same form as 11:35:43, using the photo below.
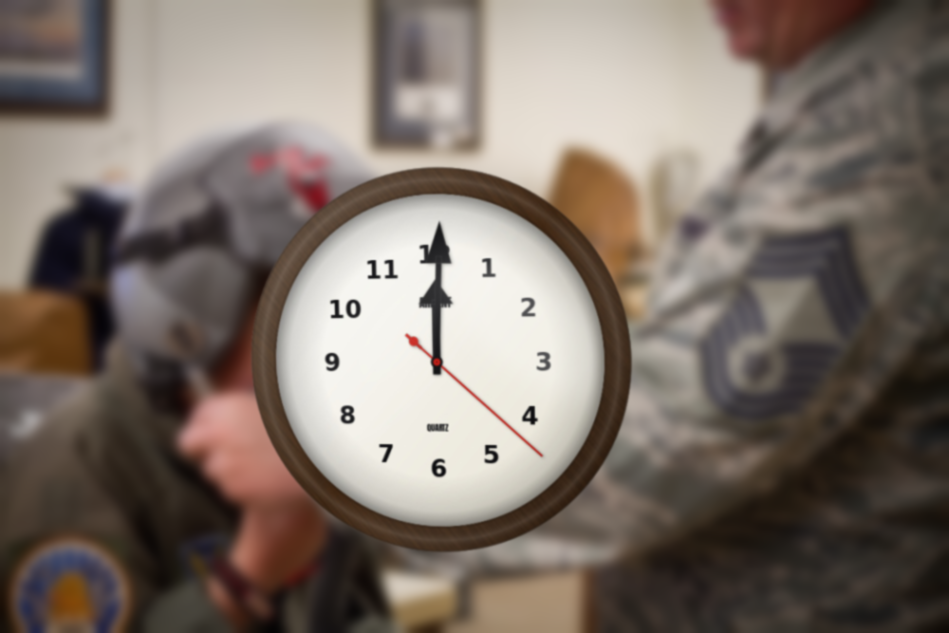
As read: 12:00:22
